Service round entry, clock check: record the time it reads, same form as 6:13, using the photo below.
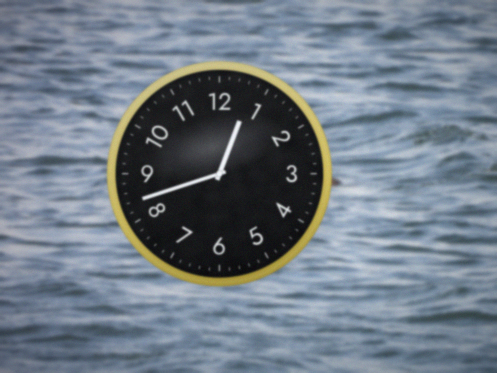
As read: 12:42
